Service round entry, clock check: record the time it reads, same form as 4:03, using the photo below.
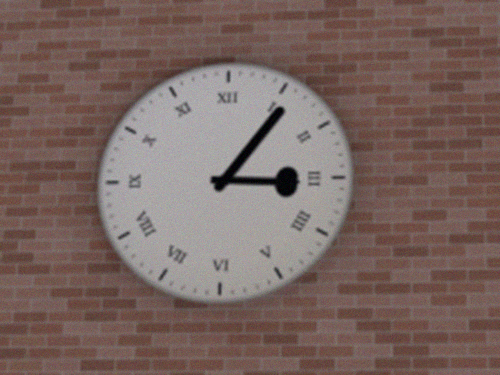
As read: 3:06
